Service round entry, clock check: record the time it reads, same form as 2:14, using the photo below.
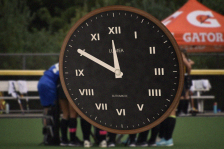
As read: 11:50
